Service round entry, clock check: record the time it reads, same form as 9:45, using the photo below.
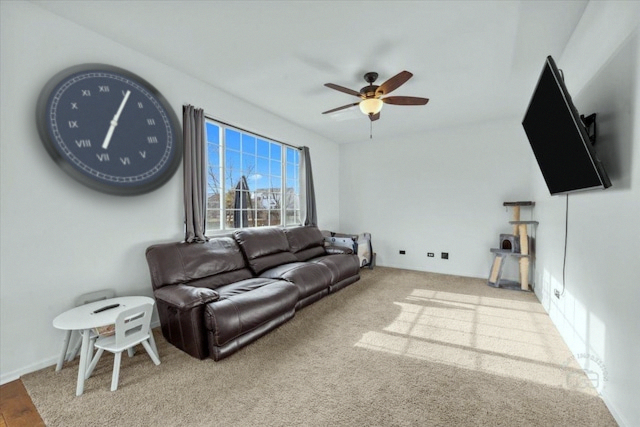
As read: 7:06
